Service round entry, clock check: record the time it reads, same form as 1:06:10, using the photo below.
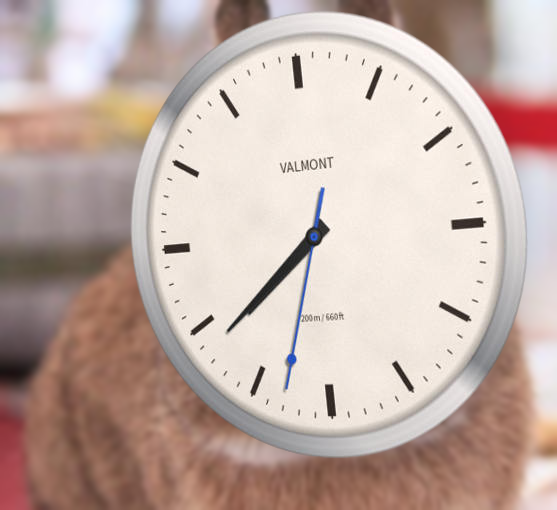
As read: 7:38:33
